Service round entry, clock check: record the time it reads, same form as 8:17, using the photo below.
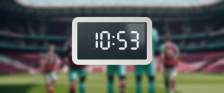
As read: 10:53
